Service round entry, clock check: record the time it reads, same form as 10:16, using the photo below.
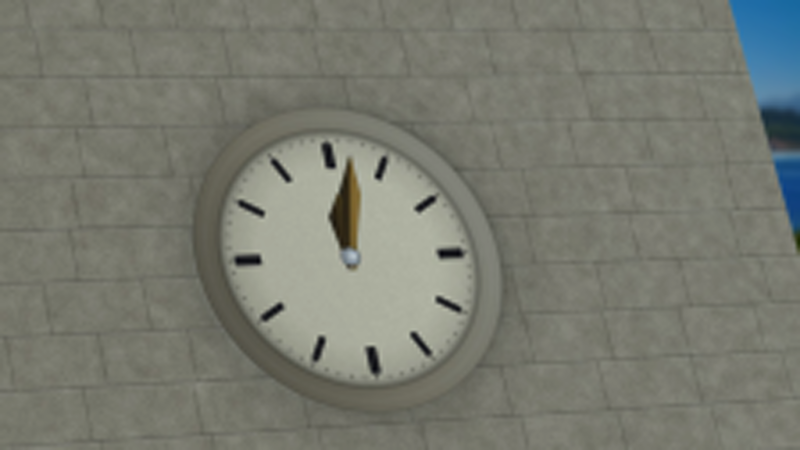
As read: 12:02
